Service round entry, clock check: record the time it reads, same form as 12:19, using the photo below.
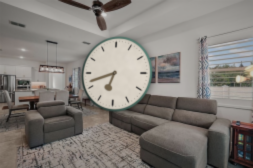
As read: 6:42
